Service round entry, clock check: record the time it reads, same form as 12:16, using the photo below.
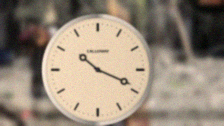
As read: 10:19
